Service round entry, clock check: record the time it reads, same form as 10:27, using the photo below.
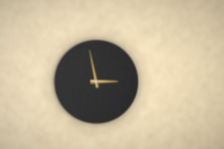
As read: 2:58
